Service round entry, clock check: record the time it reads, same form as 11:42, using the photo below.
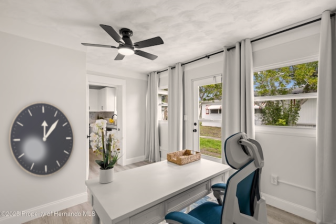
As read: 12:07
